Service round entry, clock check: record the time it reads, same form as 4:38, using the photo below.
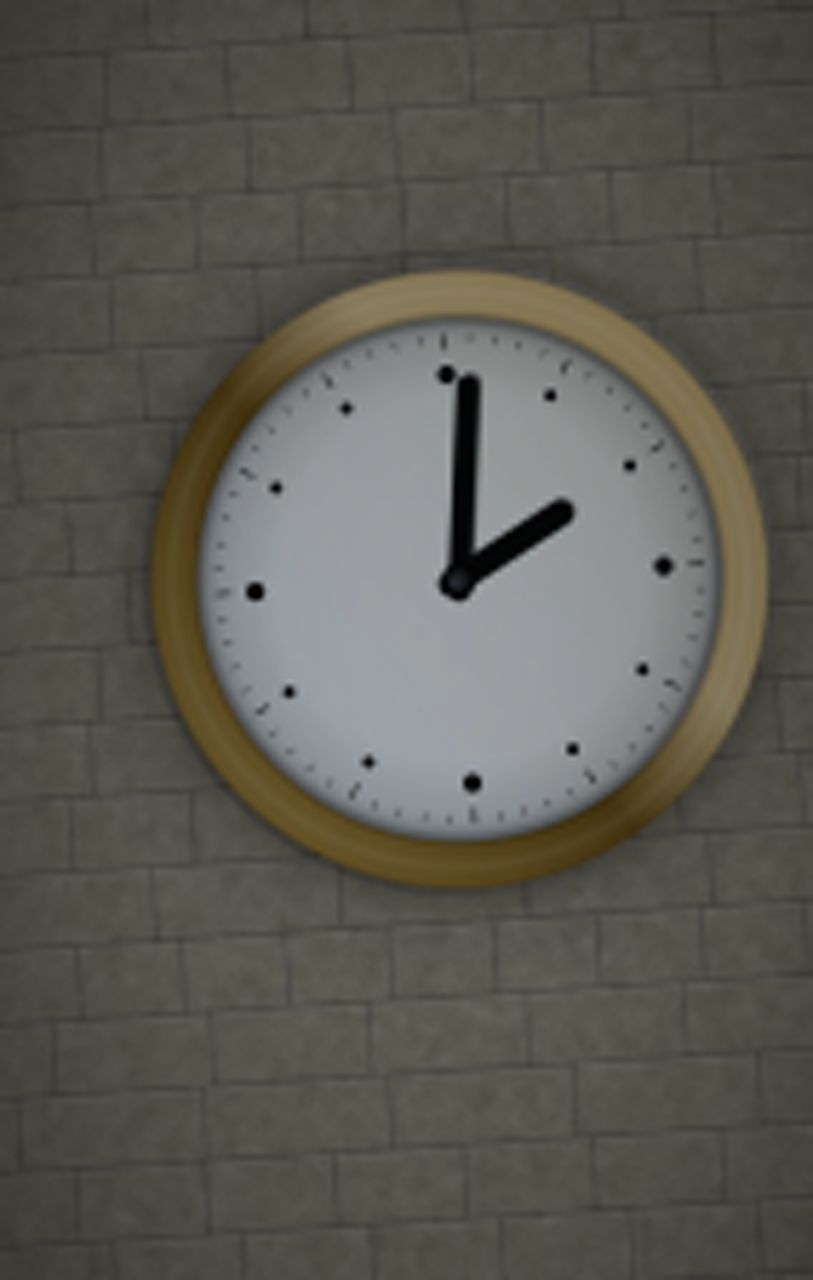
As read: 2:01
